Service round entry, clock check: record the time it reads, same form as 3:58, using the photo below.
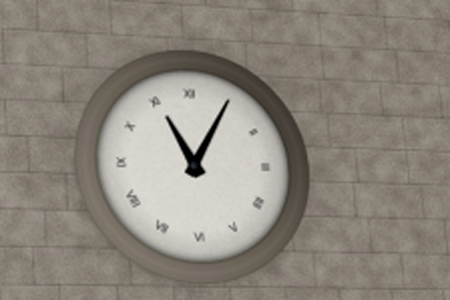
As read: 11:05
